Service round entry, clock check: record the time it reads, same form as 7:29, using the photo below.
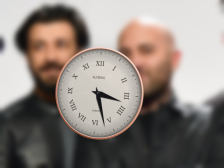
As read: 3:27
